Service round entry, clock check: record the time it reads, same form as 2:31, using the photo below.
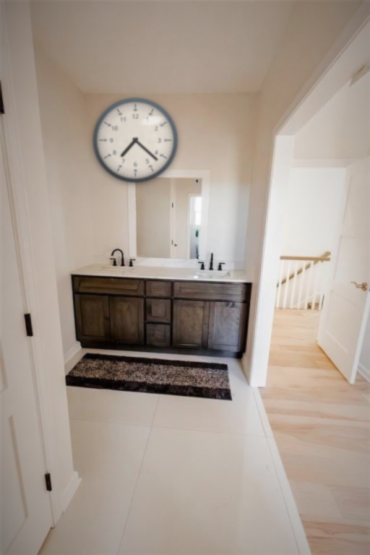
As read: 7:22
